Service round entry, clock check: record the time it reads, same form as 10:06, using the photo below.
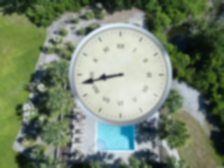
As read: 8:43
